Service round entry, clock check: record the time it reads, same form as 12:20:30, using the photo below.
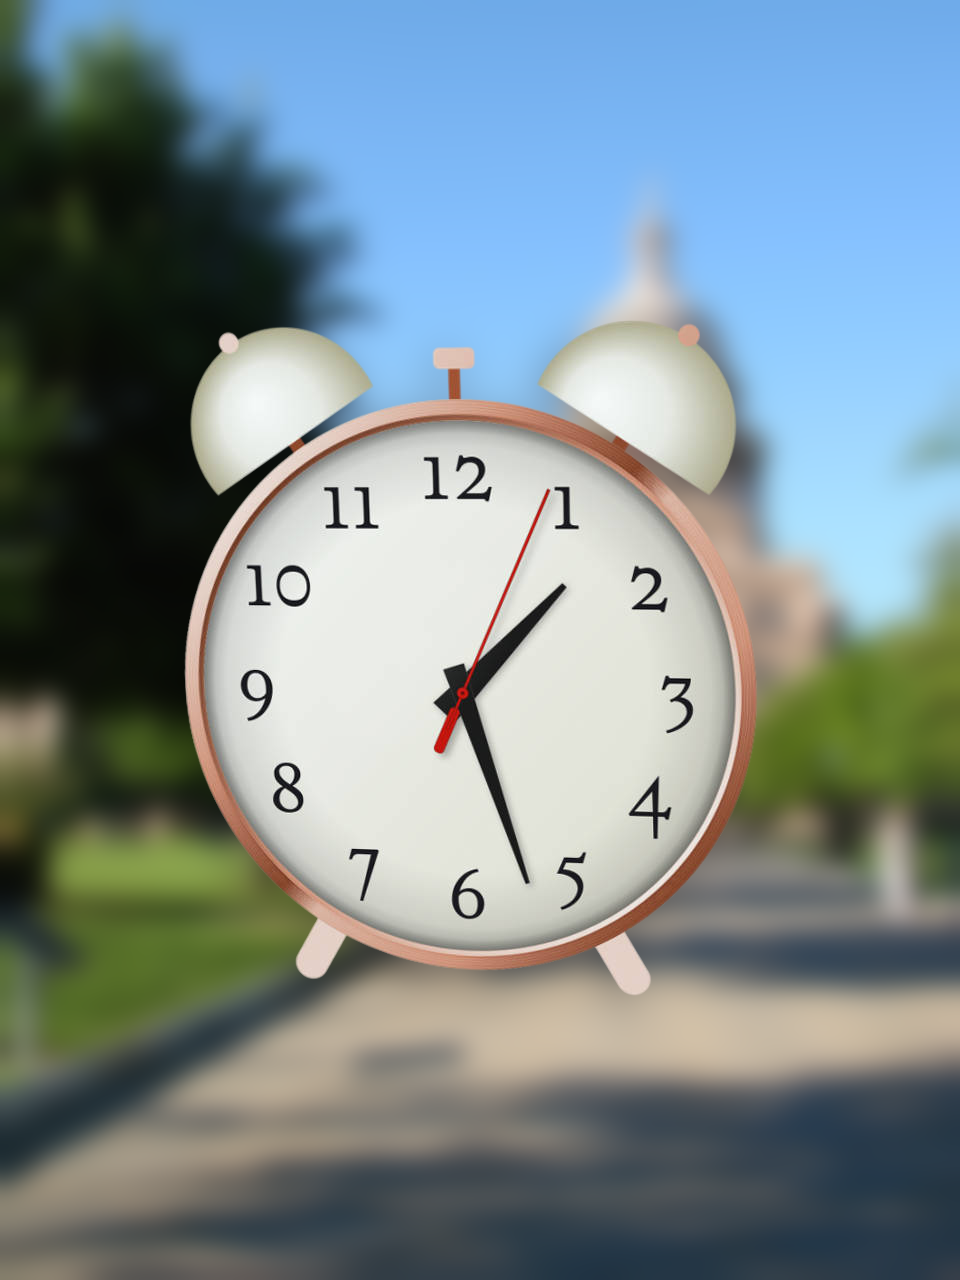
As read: 1:27:04
